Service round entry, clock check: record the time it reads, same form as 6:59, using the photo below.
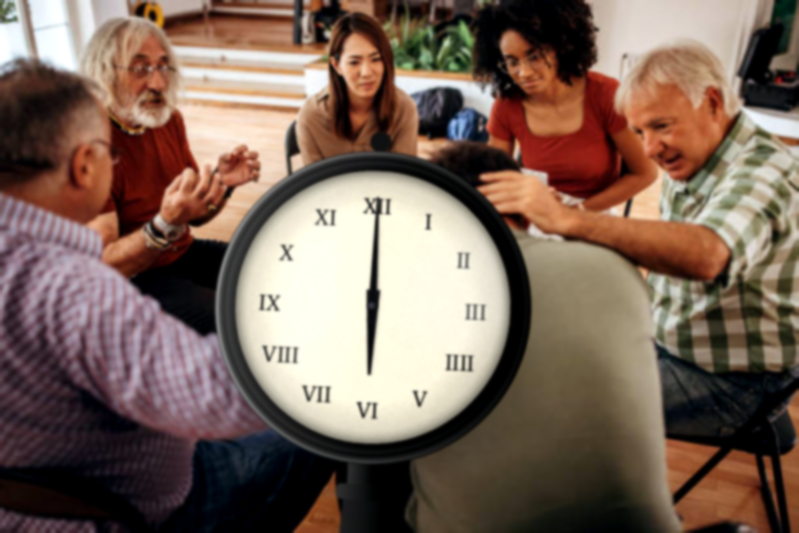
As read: 6:00
